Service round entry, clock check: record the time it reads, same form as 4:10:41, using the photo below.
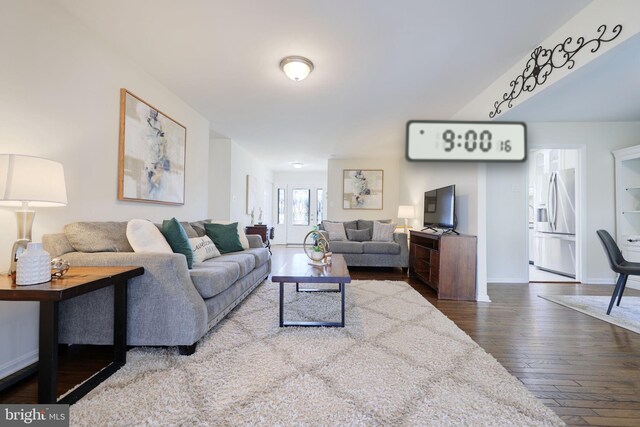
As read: 9:00:16
